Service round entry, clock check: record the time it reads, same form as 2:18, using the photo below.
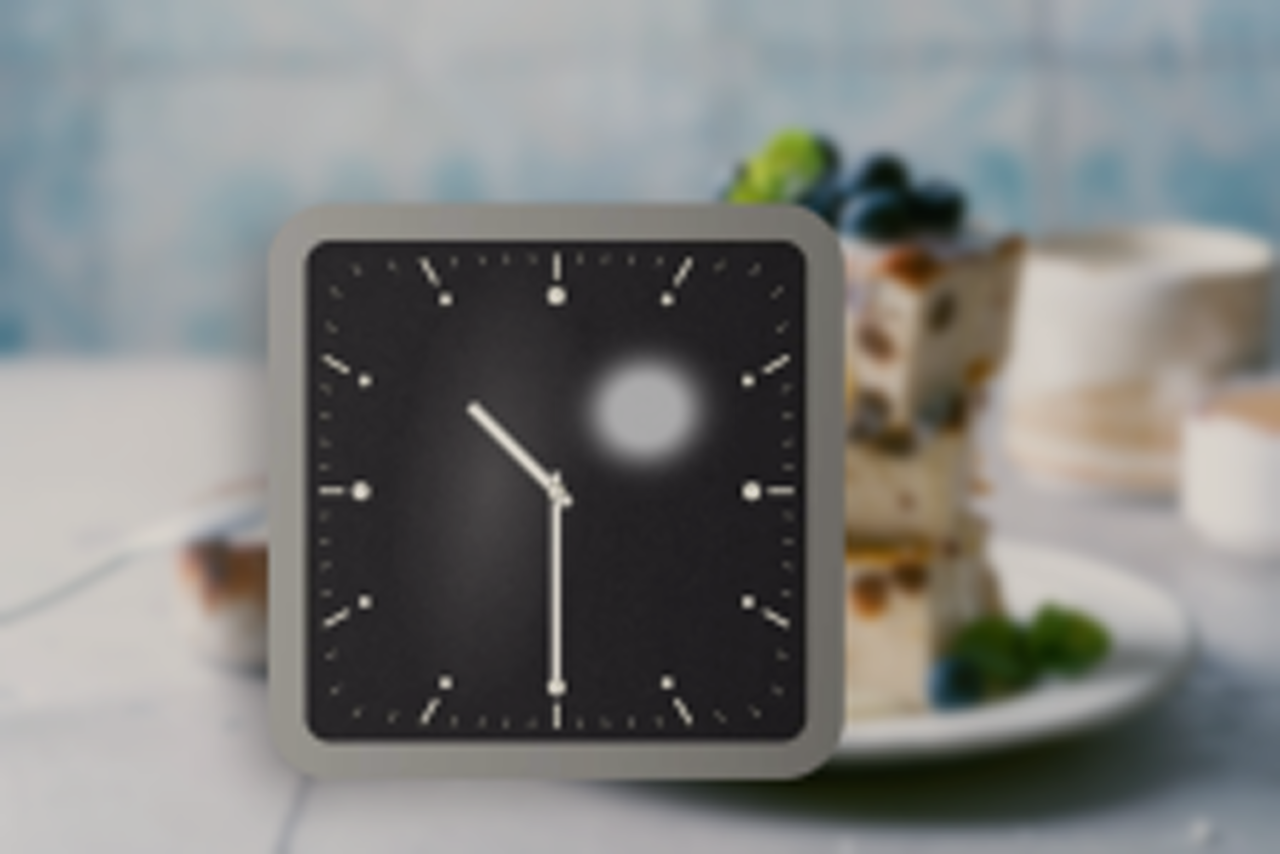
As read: 10:30
